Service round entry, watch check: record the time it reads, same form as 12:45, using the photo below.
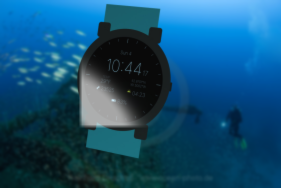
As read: 10:44
